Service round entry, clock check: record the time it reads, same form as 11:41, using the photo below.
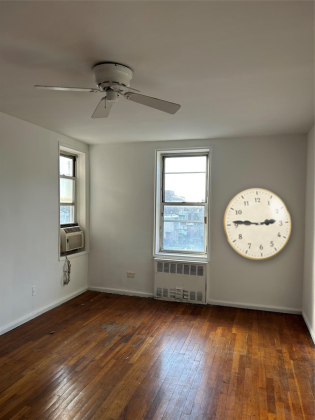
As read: 2:46
